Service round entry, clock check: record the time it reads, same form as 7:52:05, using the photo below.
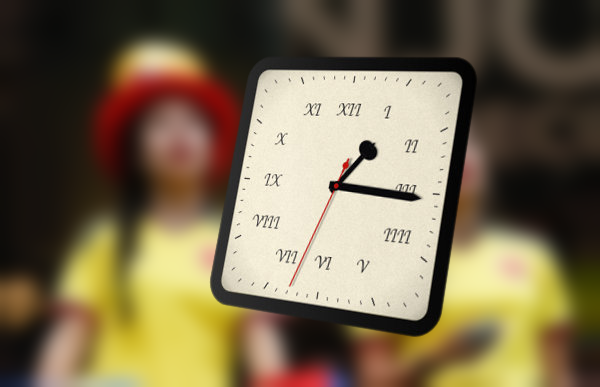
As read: 1:15:33
